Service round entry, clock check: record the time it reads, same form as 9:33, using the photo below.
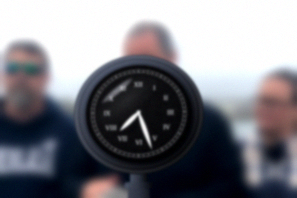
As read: 7:27
